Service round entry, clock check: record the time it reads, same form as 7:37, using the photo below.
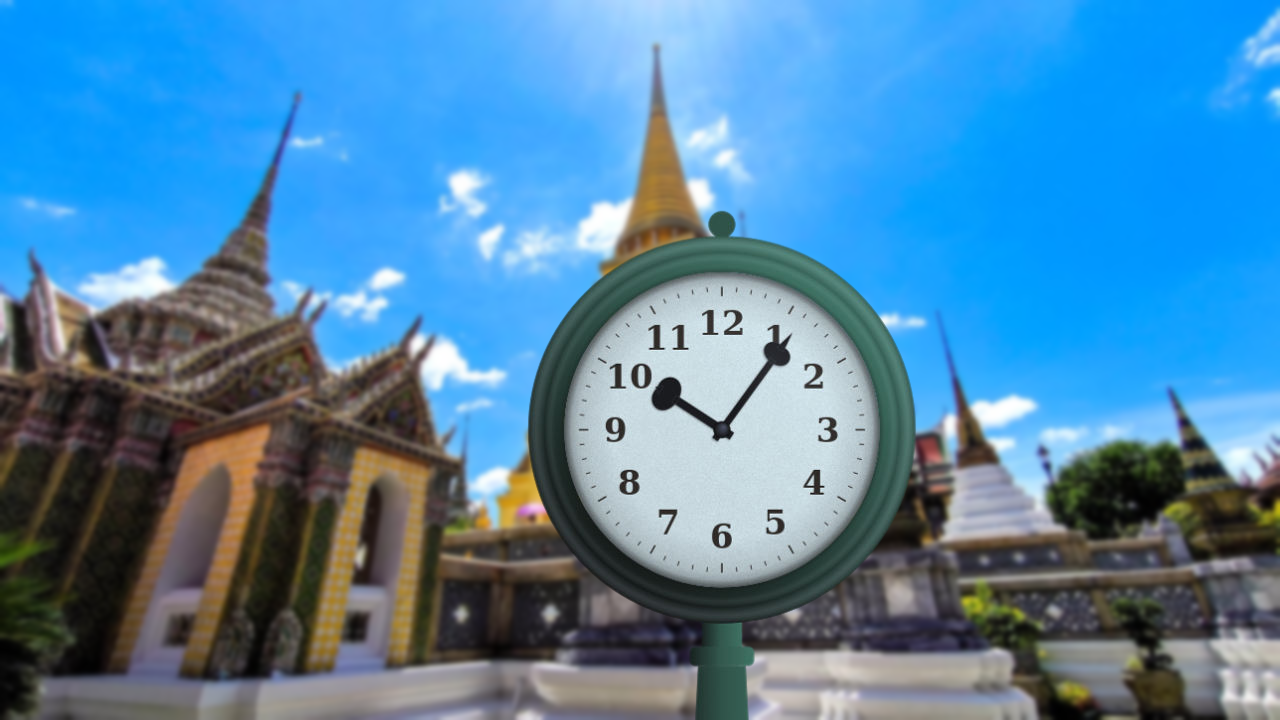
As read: 10:06
